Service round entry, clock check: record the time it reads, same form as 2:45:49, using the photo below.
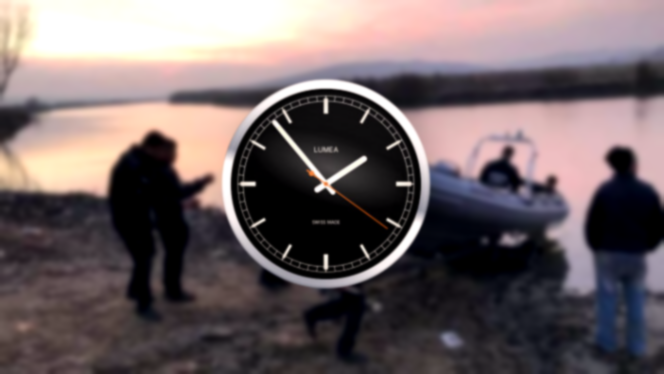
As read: 1:53:21
